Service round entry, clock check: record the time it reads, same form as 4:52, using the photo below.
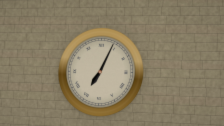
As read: 7:04
